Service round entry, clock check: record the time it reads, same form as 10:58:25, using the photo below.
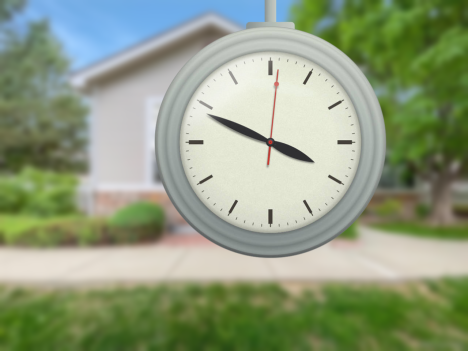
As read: 3:49:01
